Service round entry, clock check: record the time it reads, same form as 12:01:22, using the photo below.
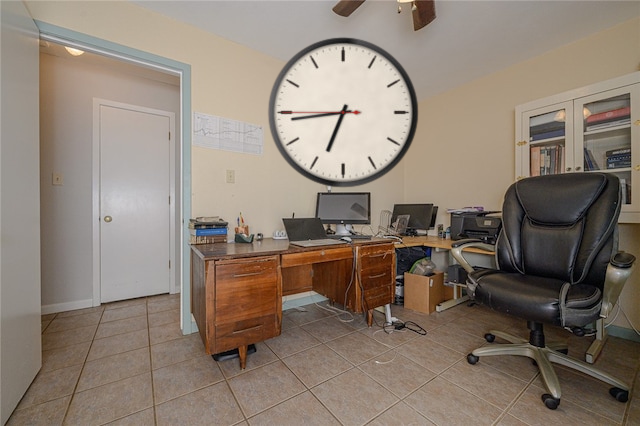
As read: 6:43:45
